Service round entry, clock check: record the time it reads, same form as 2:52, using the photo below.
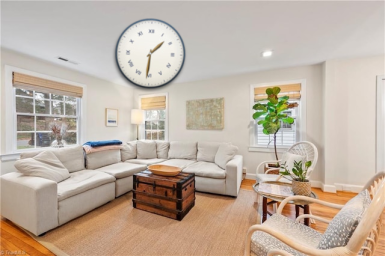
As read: 1:31
